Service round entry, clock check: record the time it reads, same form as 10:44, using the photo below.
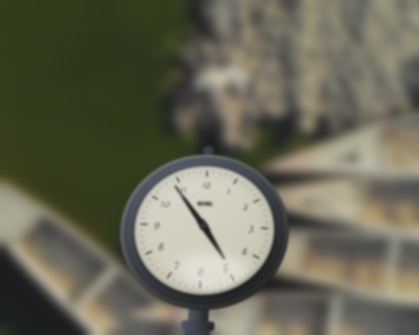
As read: 4:54
